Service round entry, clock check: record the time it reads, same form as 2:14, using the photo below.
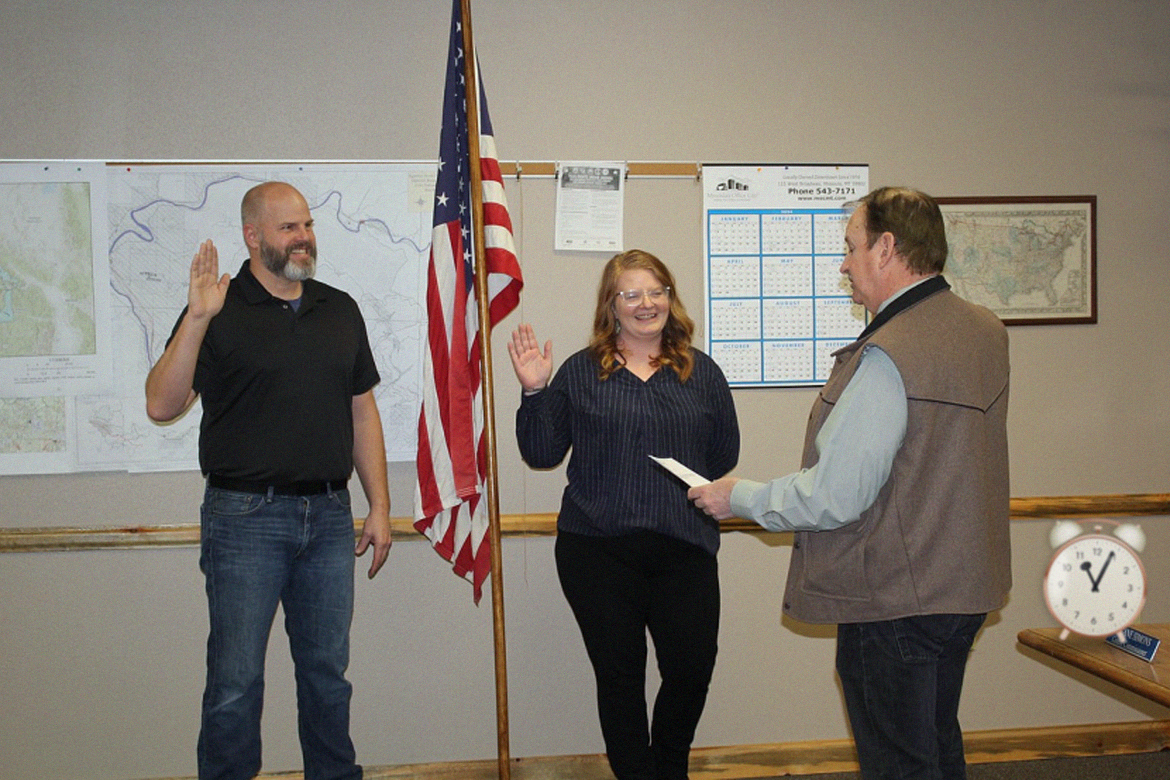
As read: 11:04
